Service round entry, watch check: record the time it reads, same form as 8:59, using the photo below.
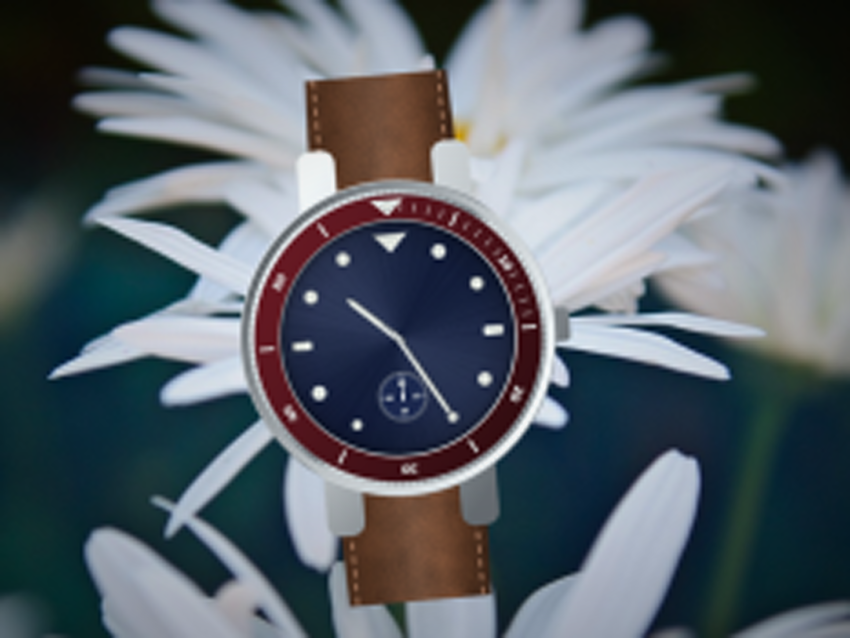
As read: 10:25
